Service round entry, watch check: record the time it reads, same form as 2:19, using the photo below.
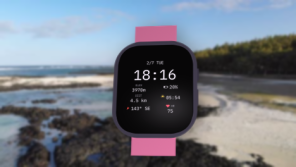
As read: 18:16
